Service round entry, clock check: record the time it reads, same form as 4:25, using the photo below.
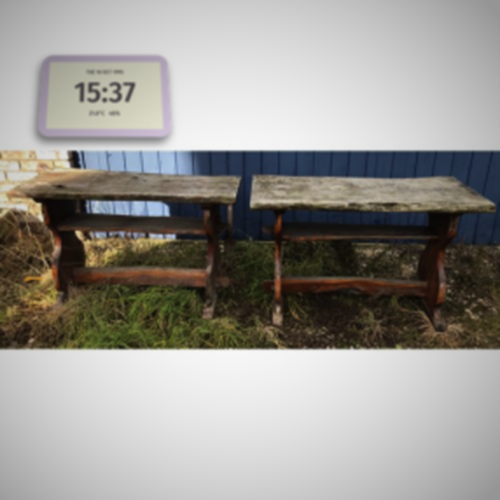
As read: 15:37
